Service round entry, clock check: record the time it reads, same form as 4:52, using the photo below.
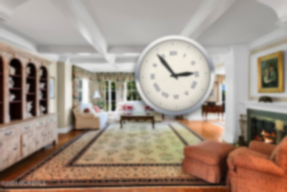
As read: 2:54
